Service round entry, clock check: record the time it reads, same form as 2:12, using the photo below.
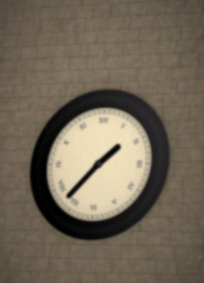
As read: 1:37
